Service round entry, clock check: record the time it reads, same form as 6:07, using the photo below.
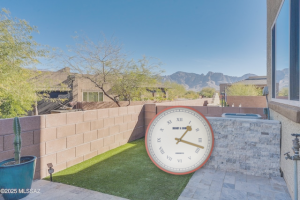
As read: 1:18
